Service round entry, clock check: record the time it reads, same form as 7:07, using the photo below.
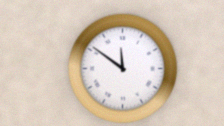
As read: 11:51
